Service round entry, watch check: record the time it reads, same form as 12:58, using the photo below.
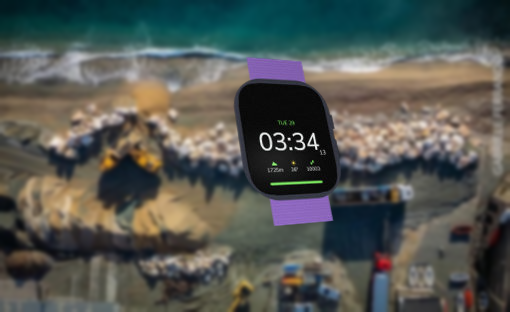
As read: 3:34
